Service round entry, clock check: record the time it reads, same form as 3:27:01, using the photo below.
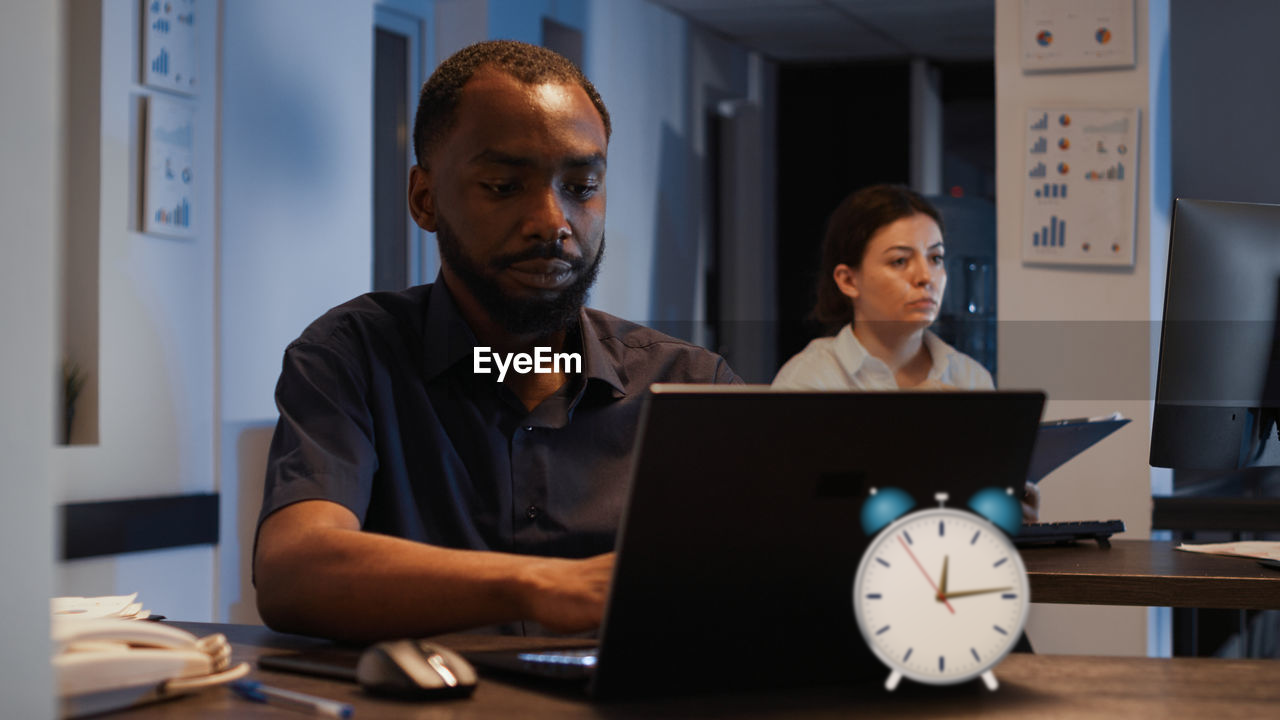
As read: 12:13:54
